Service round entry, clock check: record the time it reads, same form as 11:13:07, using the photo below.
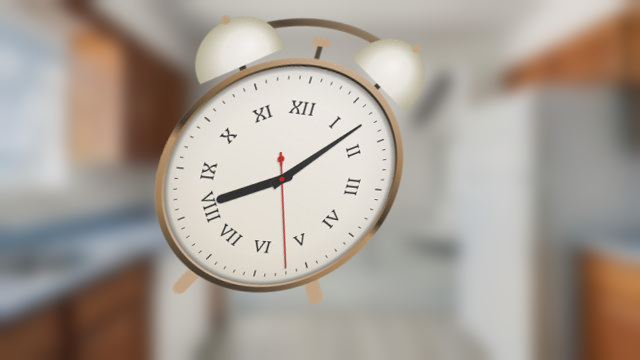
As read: 8:07:27
